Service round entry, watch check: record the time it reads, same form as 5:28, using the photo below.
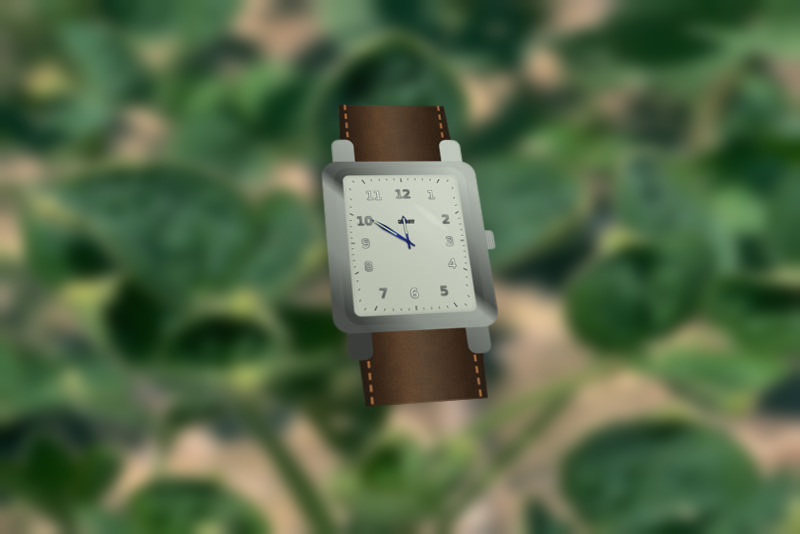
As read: 11:51
